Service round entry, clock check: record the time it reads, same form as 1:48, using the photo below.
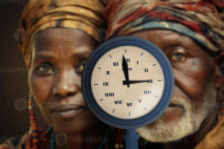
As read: 2:59
